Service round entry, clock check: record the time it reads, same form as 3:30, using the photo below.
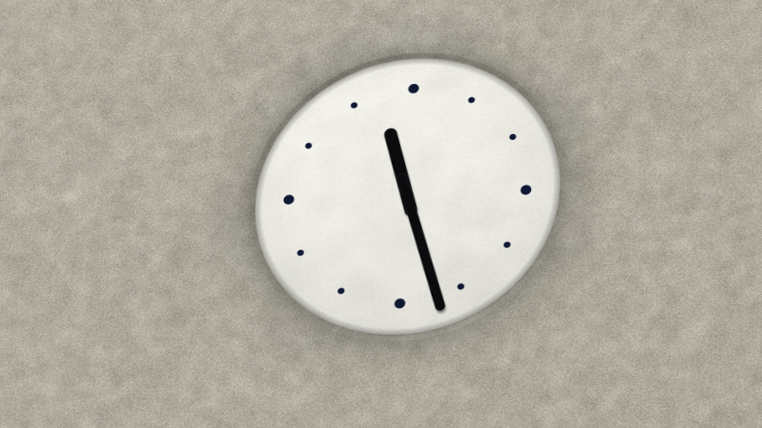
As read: 11:27
